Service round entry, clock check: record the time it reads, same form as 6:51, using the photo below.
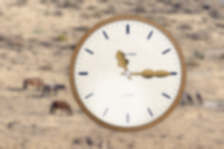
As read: 11:15
